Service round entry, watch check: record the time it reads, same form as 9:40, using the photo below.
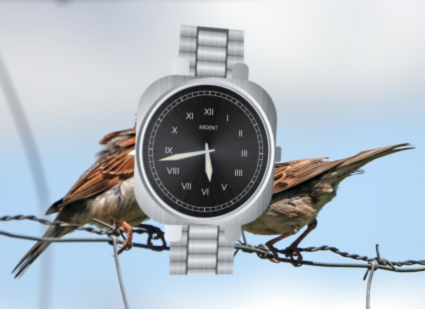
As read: 5:43
